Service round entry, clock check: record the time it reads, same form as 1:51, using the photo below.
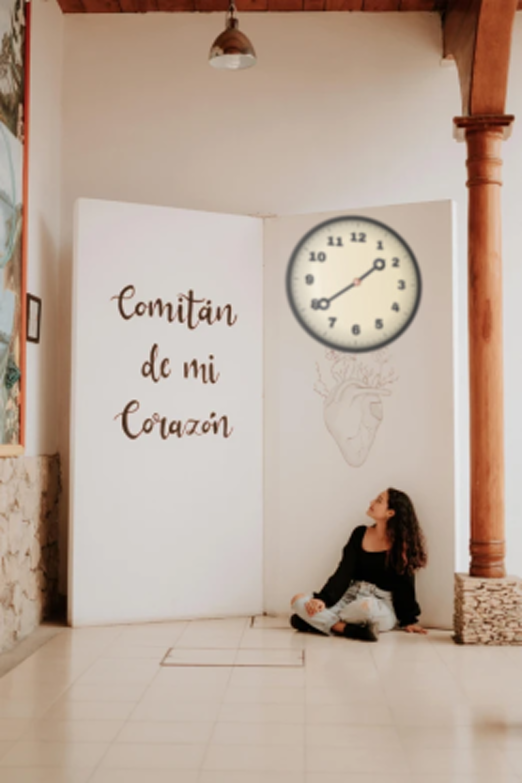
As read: 1:39
